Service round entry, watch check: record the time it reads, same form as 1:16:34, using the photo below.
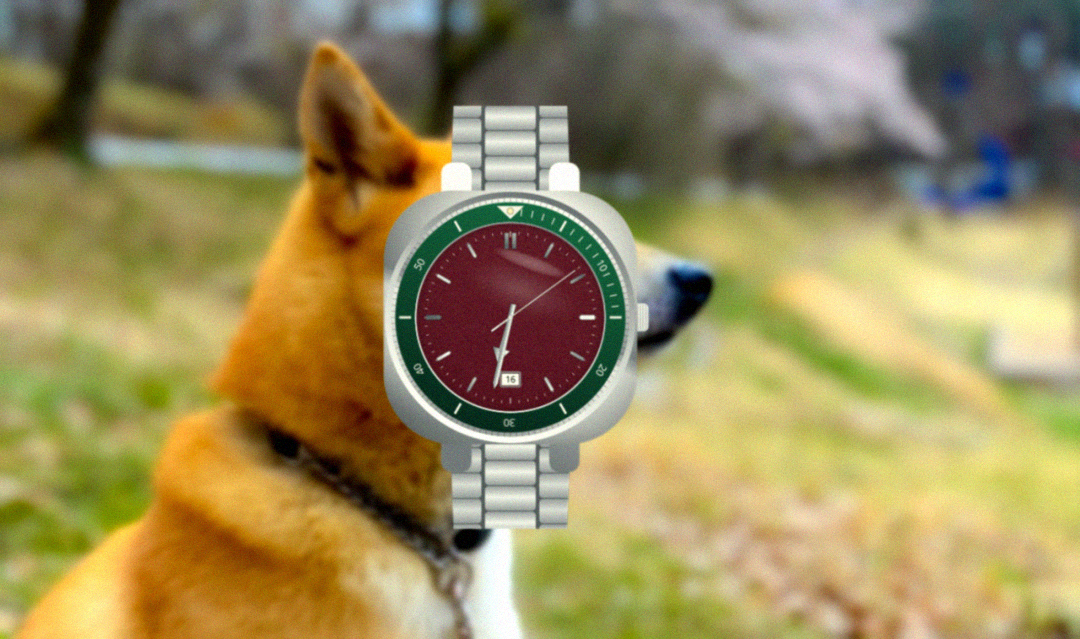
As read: 6:32:09
